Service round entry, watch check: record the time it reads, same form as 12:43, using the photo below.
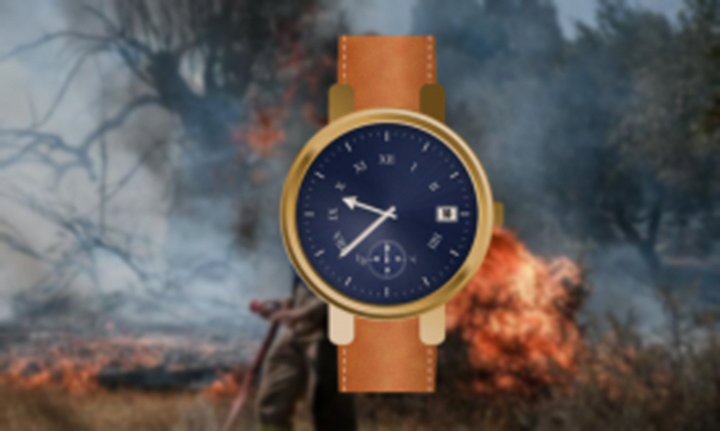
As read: 9:38
